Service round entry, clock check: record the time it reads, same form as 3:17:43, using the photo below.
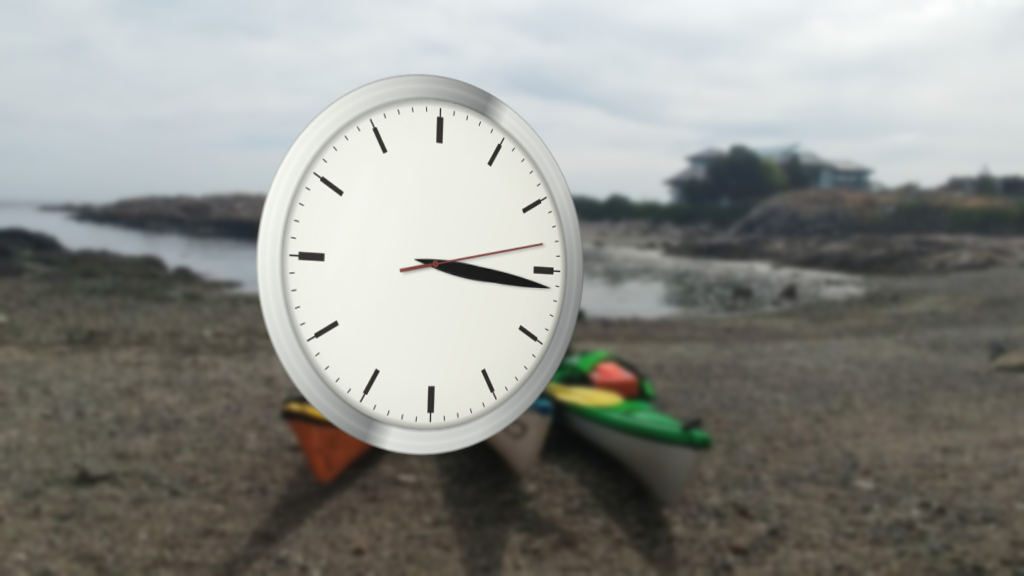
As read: 3:16:13
